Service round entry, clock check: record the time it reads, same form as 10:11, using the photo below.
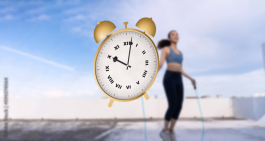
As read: 10:02
